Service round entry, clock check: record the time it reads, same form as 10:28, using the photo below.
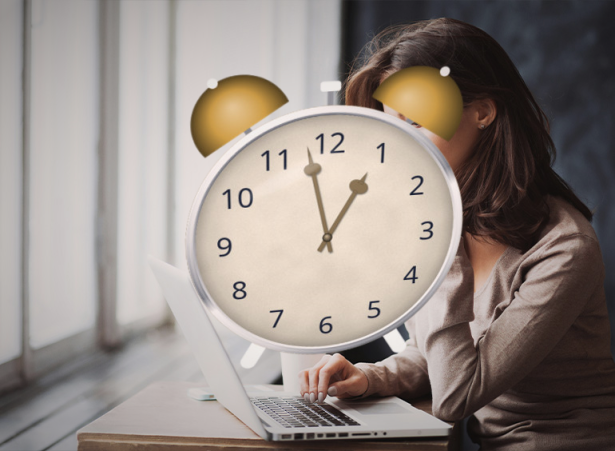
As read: 12:58
